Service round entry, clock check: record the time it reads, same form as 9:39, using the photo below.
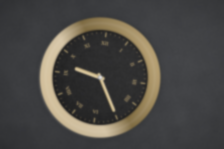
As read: 9:25
